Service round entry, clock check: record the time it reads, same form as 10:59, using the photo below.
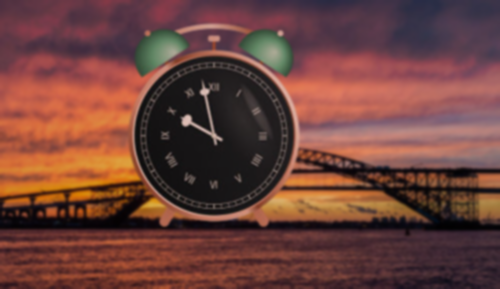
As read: 9:58
